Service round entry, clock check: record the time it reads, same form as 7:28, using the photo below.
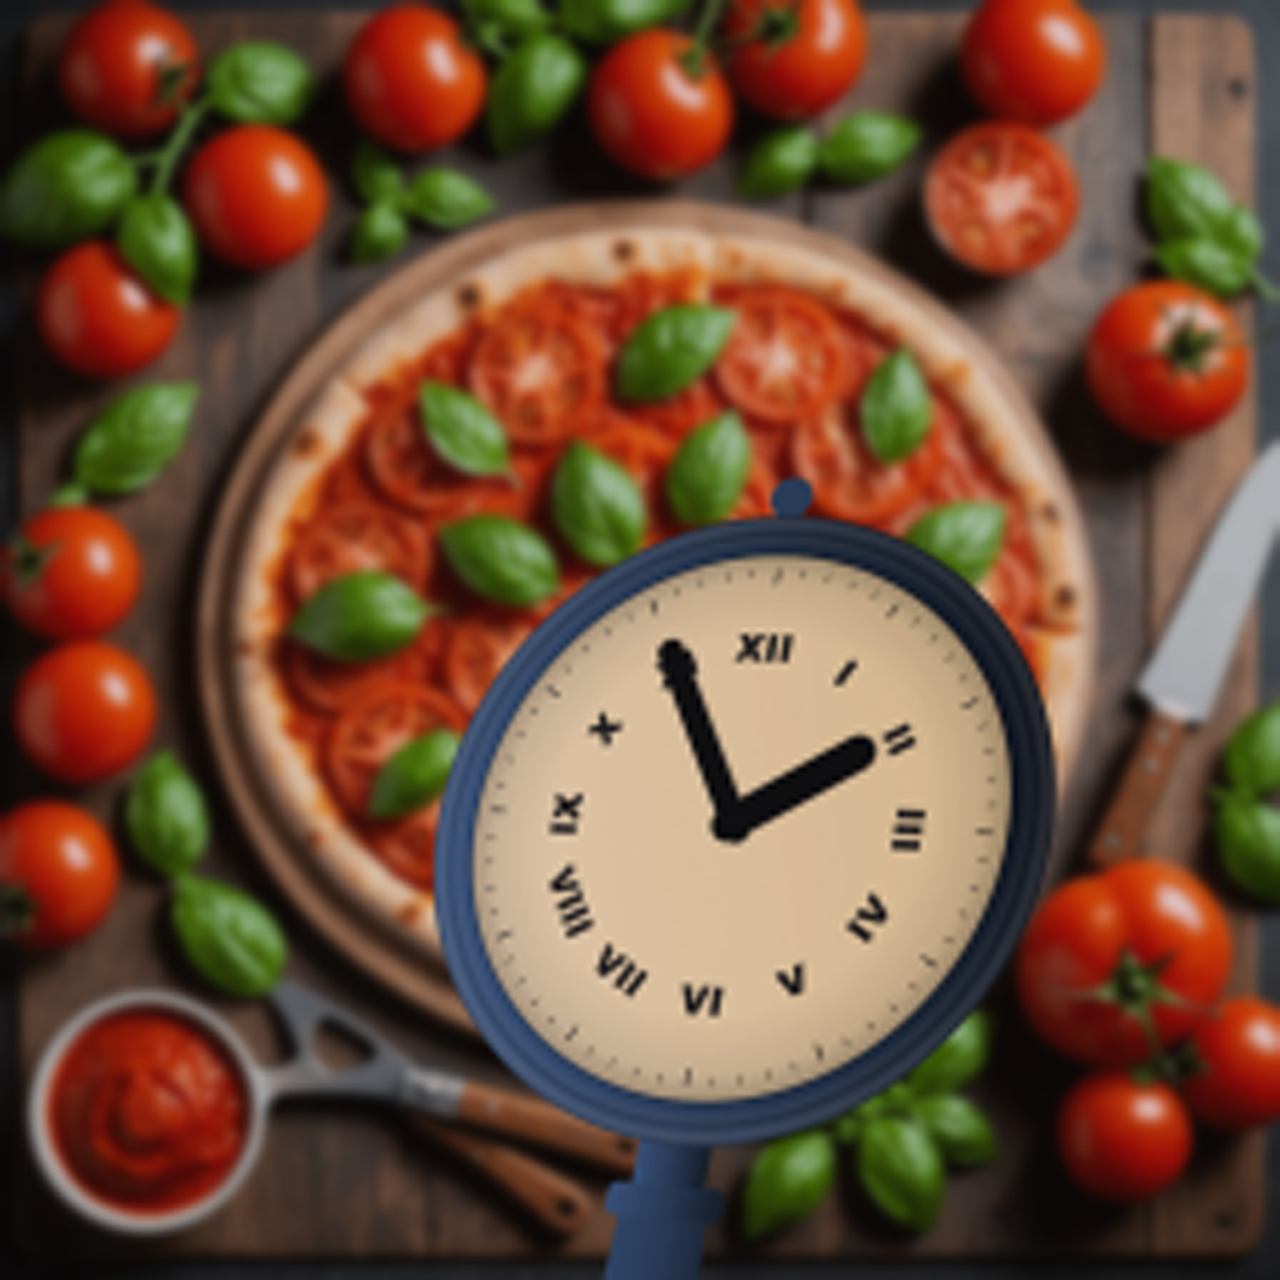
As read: 1:55
